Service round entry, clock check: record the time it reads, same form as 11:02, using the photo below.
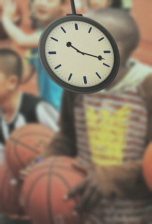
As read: 10:18
